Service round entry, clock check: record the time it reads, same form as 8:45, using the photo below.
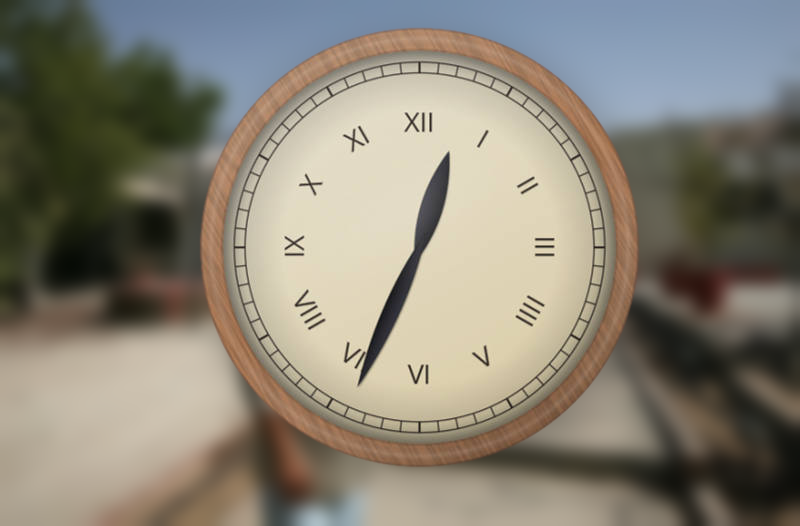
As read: 12:34
